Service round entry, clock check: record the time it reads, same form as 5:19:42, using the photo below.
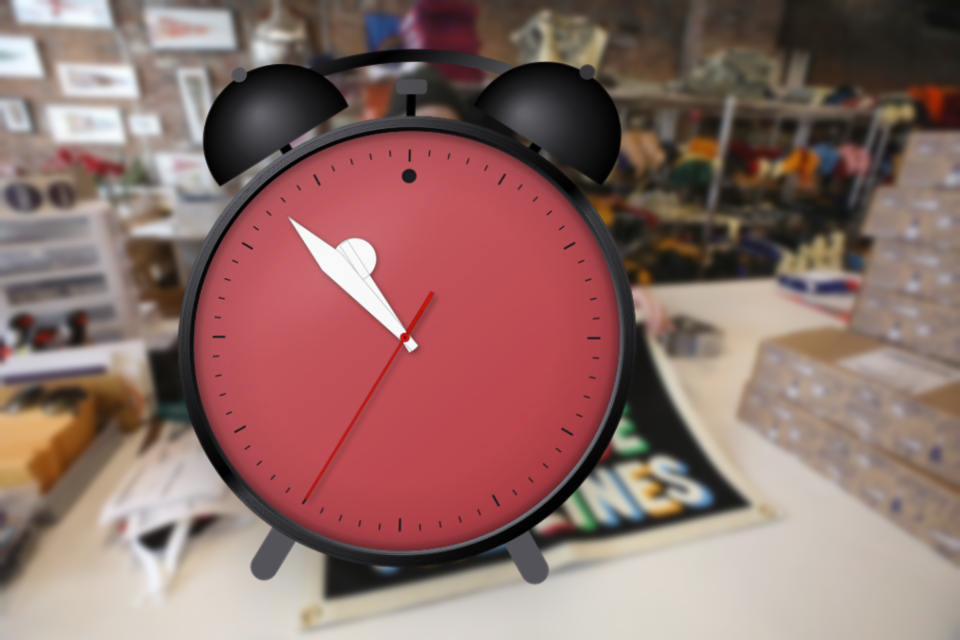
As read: 10:52:35
